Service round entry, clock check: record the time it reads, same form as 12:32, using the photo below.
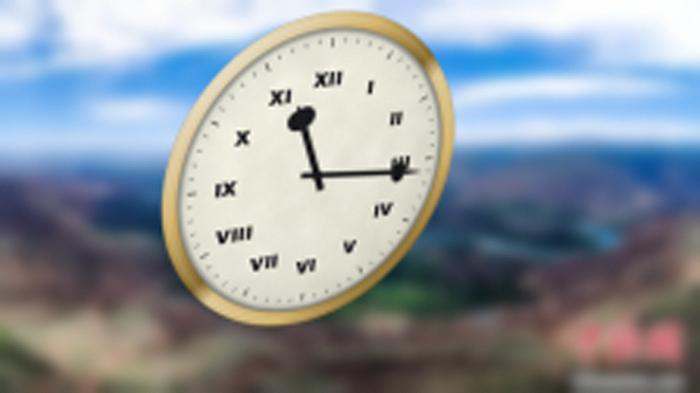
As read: 11:16
